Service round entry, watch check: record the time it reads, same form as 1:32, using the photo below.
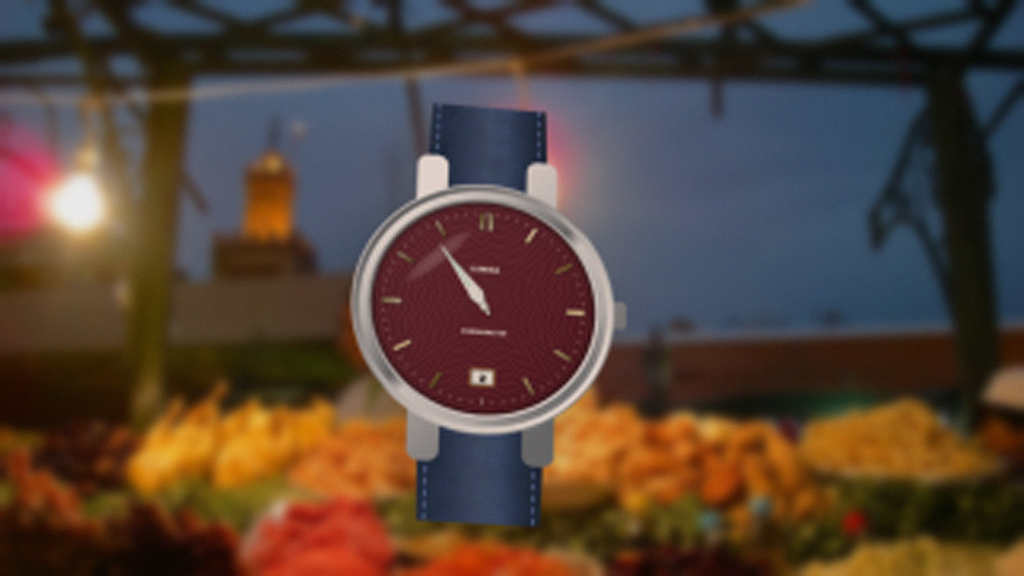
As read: 10:54
